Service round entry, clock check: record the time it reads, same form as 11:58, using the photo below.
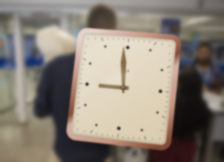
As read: 8:59
